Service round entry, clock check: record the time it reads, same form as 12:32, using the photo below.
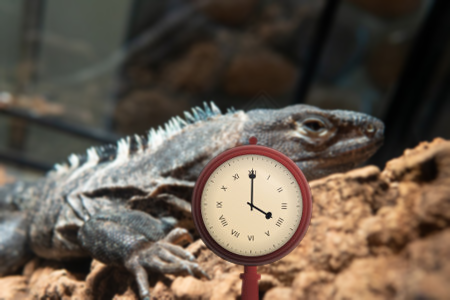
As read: 4:00
